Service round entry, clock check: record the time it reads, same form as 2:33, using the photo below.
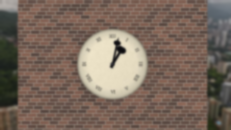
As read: 1:02
